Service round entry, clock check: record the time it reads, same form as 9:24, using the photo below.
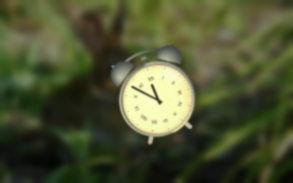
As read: 11:53
